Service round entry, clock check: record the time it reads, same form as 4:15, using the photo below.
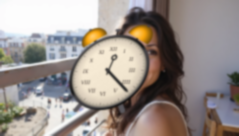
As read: 12:22
